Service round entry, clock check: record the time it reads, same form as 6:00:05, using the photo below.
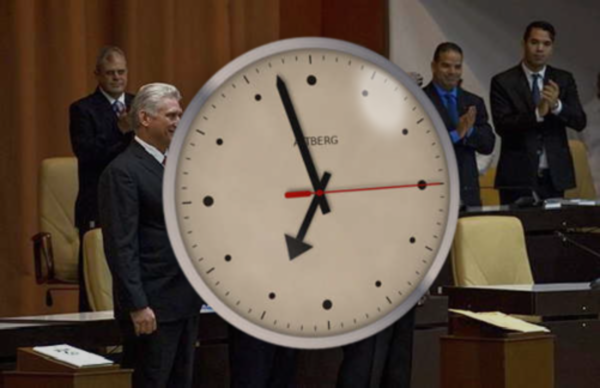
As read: 6:57:15
